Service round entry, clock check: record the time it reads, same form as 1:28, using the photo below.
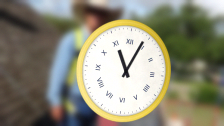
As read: 11:04
